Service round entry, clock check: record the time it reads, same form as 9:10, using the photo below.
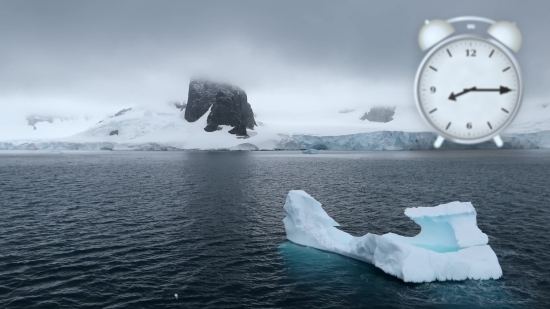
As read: 8:15
